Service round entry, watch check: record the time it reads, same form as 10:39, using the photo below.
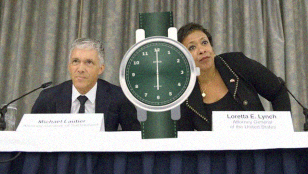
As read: 6:00
